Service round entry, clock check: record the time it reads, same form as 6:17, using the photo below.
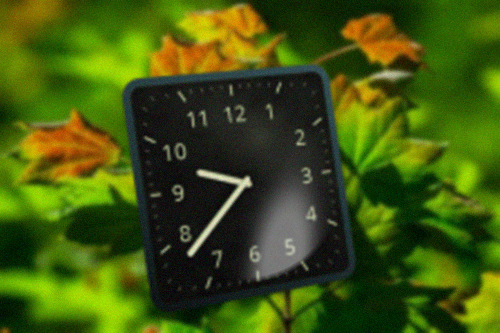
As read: 9:38
